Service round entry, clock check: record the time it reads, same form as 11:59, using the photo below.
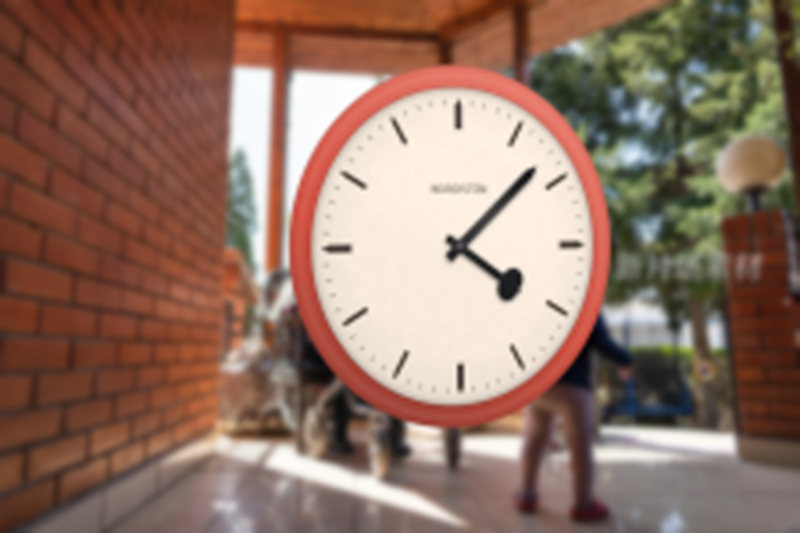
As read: 4:08
